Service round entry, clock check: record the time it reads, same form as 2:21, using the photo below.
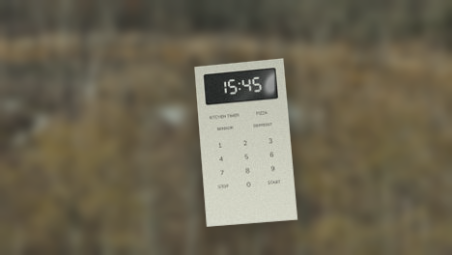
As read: 15:45
